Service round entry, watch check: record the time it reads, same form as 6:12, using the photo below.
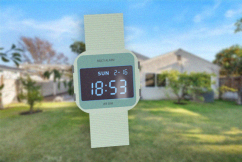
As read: 18:53
